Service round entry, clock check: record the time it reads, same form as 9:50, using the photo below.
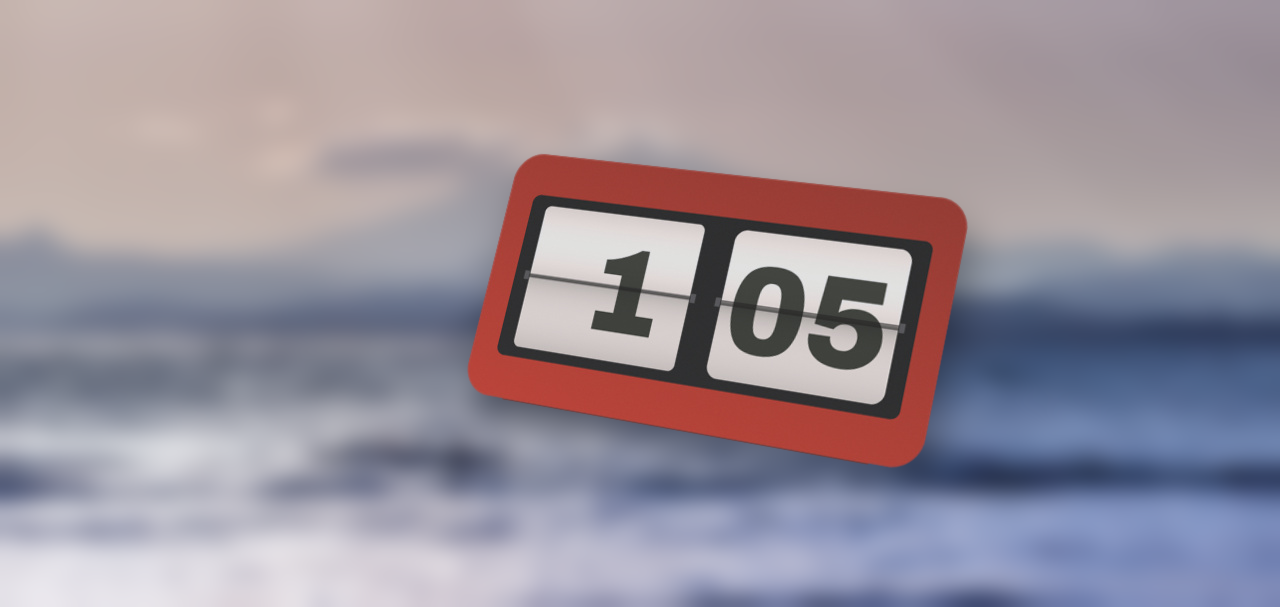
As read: 1:05
